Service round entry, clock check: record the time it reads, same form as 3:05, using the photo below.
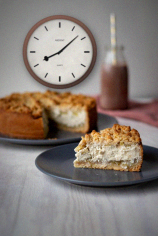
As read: 8:08
